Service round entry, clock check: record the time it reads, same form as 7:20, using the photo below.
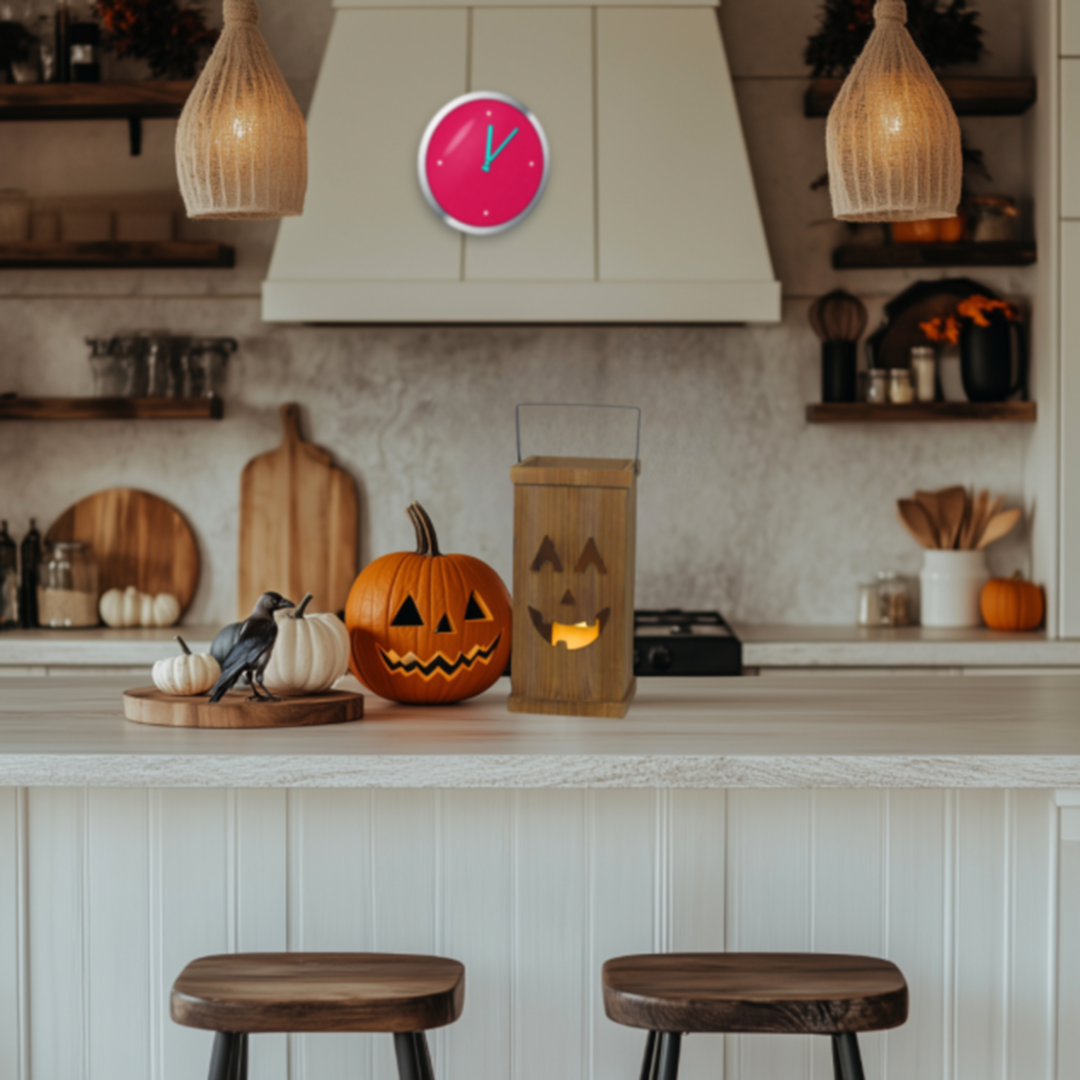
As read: 12:07
